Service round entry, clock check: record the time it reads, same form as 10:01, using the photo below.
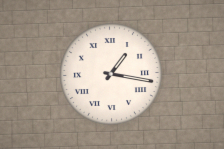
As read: 1:17
